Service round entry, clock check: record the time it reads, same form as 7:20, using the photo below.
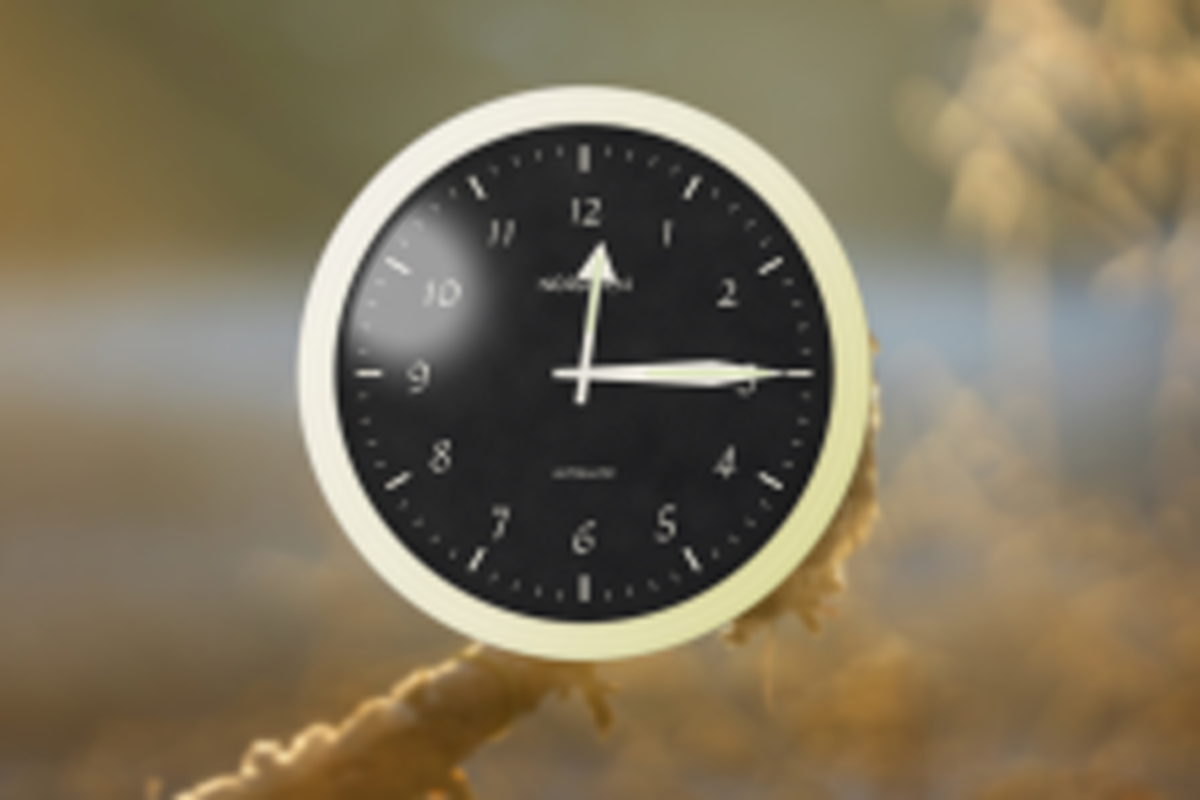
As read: 12:15
